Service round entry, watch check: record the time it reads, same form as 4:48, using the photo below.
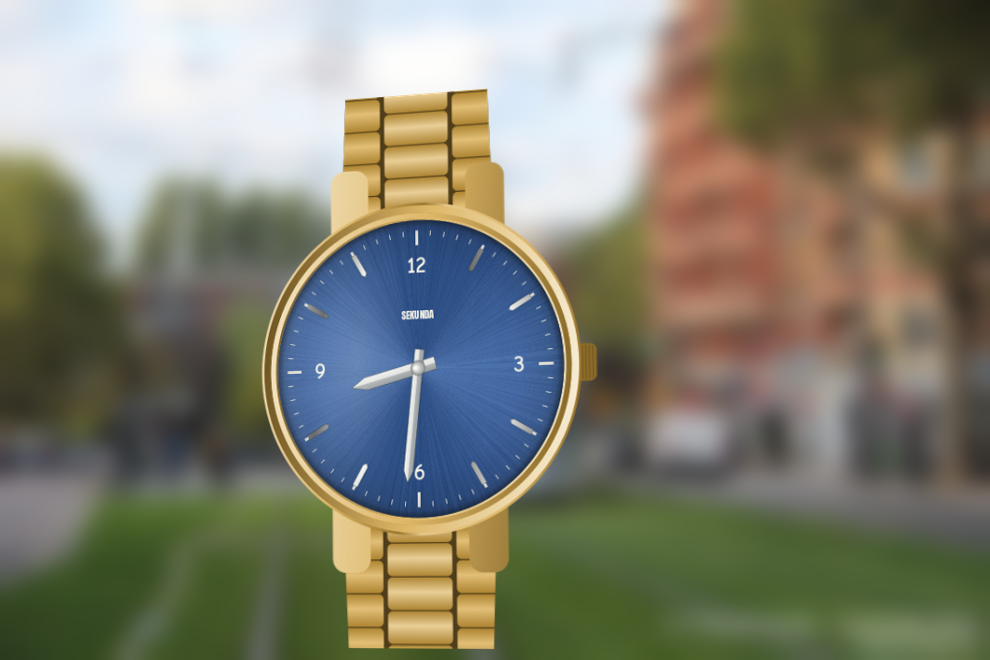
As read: 8:31
